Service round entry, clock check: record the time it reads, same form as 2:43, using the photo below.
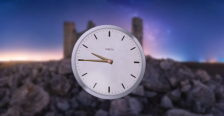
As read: 9:45
